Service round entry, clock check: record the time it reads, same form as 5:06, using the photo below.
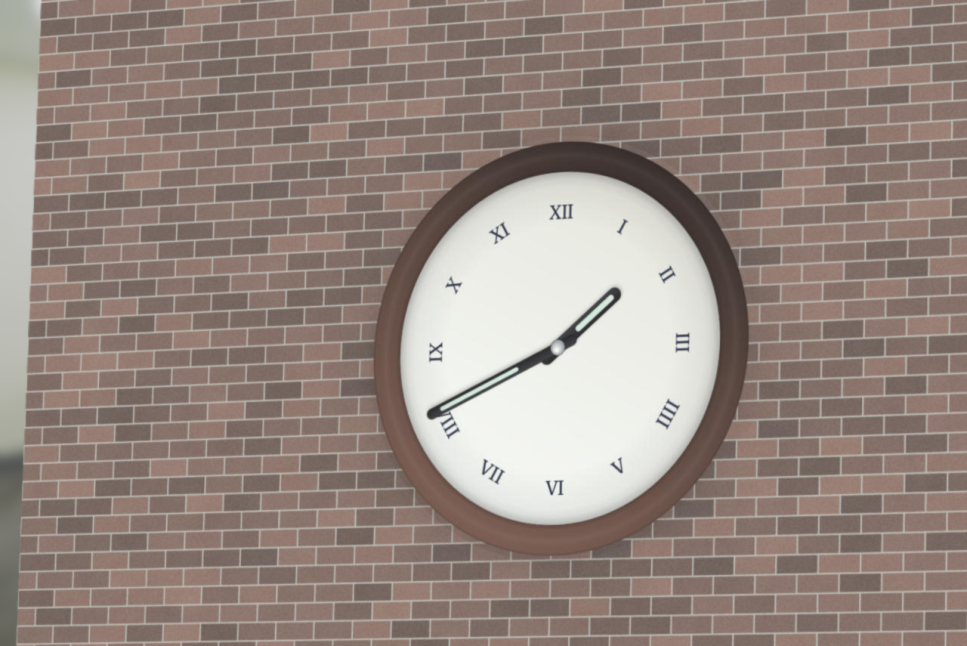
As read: 1:41
